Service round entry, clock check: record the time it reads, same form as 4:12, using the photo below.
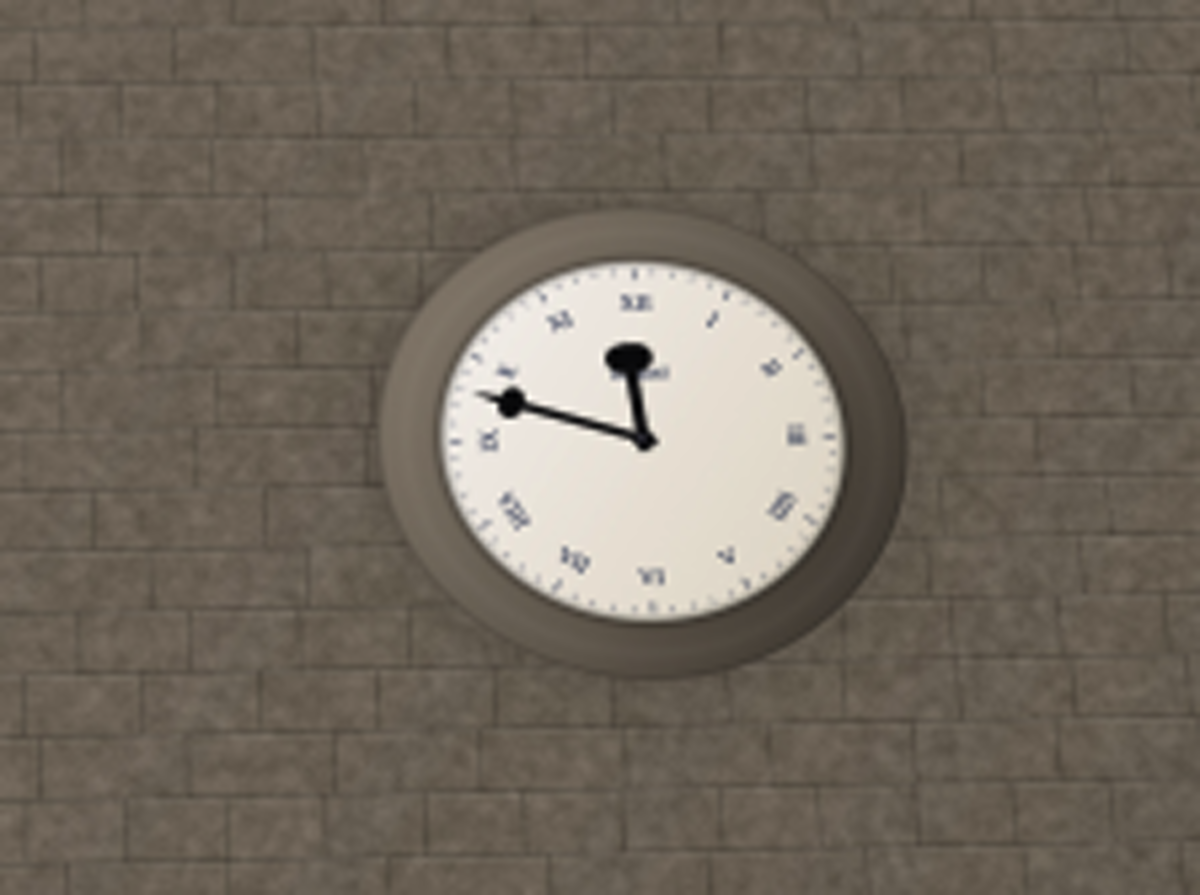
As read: 11:48
